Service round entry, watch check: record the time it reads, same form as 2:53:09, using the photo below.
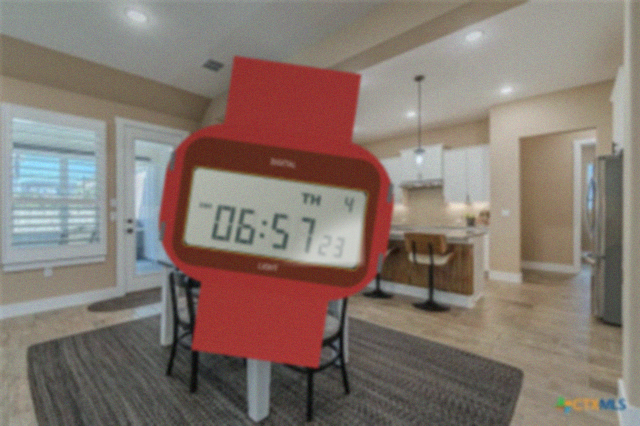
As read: 6:57:23
